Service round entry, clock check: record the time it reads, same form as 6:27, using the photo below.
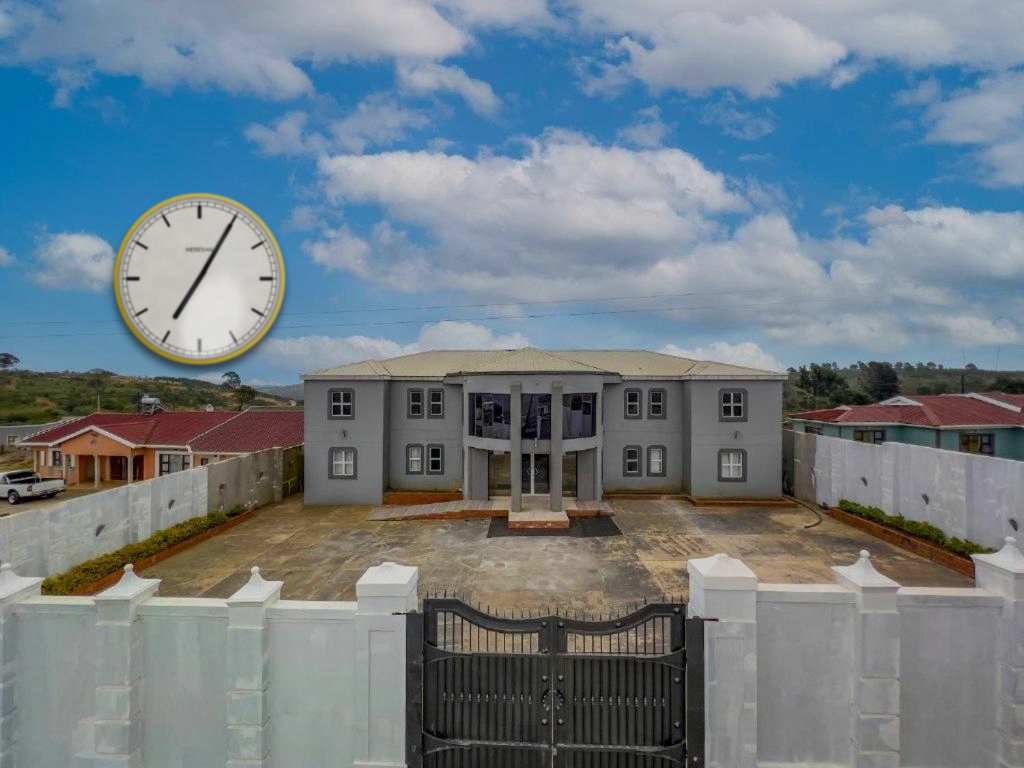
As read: 7:05
